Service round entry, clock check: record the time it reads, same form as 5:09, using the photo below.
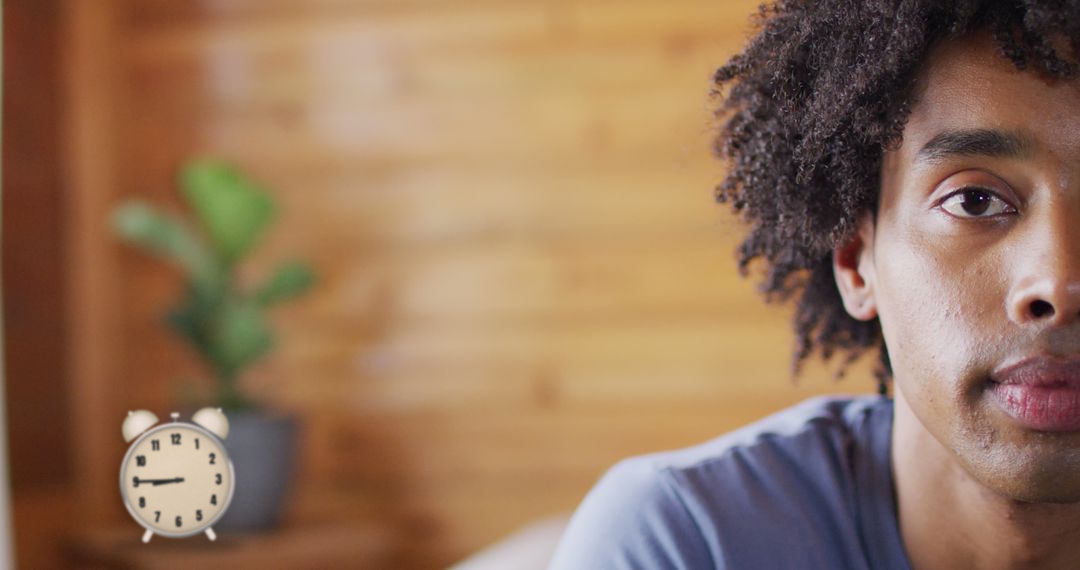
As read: 8:45
